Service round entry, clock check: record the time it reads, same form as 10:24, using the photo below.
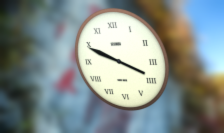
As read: 3:49
